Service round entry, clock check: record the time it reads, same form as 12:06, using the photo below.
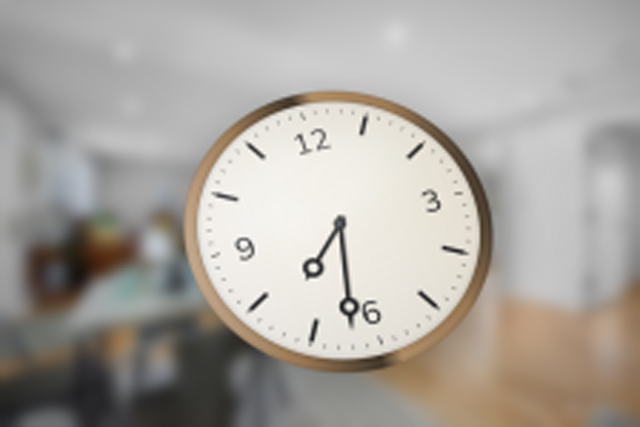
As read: 7:32
